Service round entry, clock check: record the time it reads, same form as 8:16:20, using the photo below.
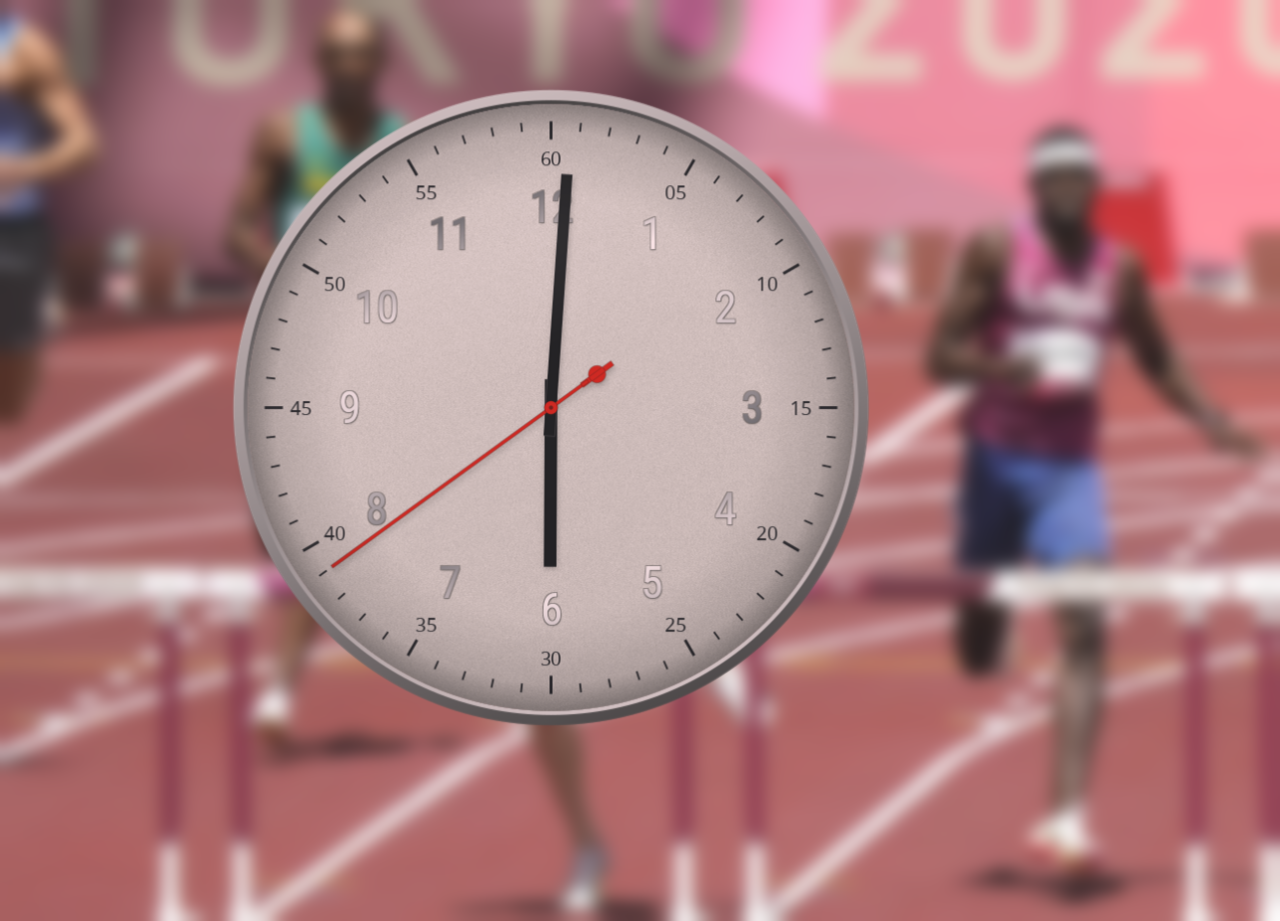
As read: 6:00:39
